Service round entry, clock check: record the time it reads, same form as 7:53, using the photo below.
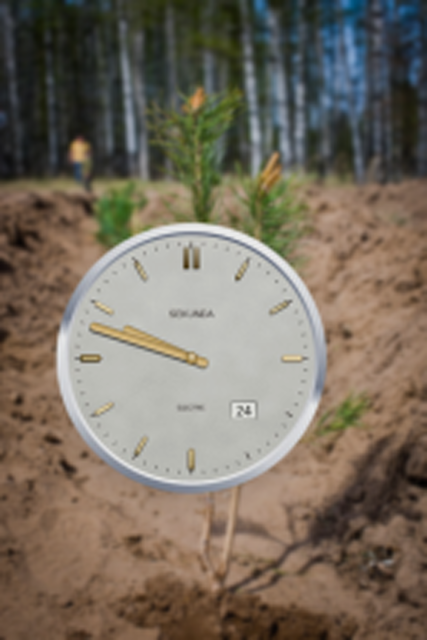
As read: 9:48
